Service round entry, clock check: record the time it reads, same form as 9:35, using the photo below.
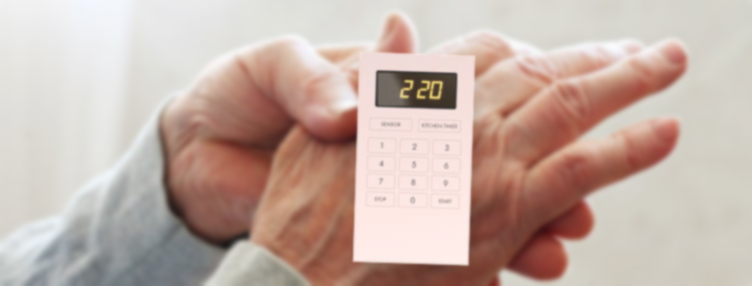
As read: 2:20
